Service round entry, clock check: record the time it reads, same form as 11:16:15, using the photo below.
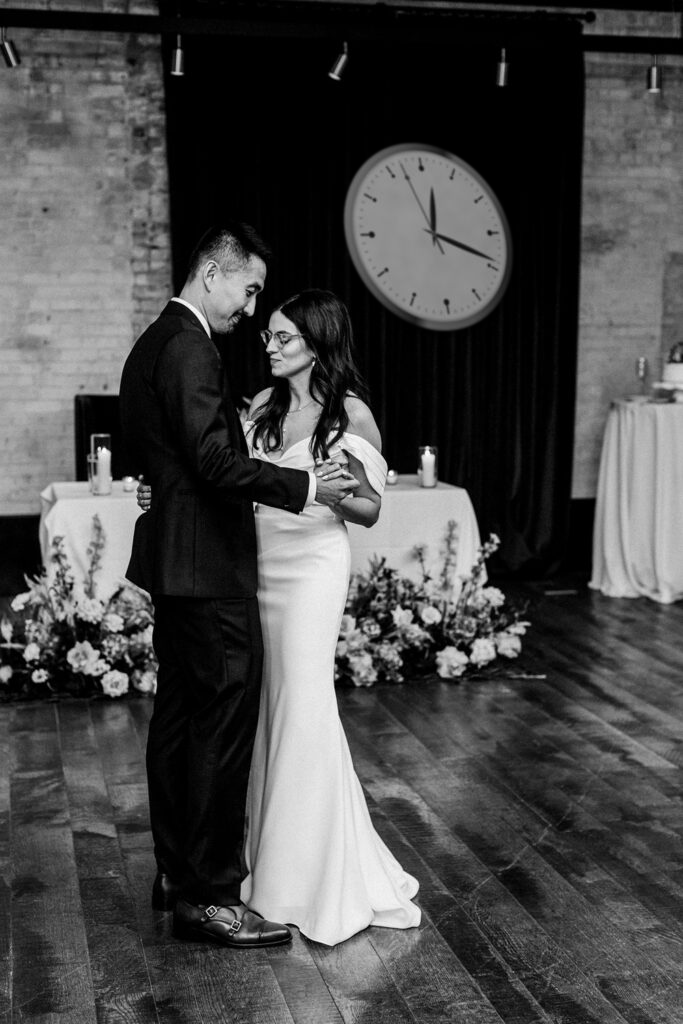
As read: 12:18:57
